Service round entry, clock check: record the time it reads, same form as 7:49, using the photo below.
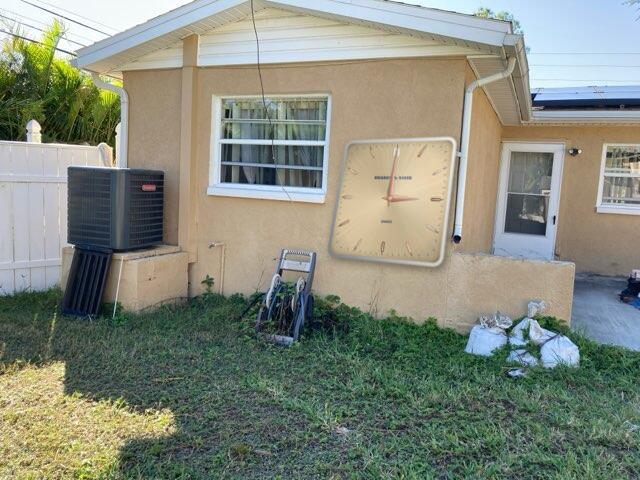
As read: 3:00
